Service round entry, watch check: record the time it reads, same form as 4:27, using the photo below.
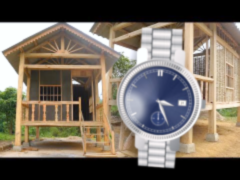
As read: 3:26
